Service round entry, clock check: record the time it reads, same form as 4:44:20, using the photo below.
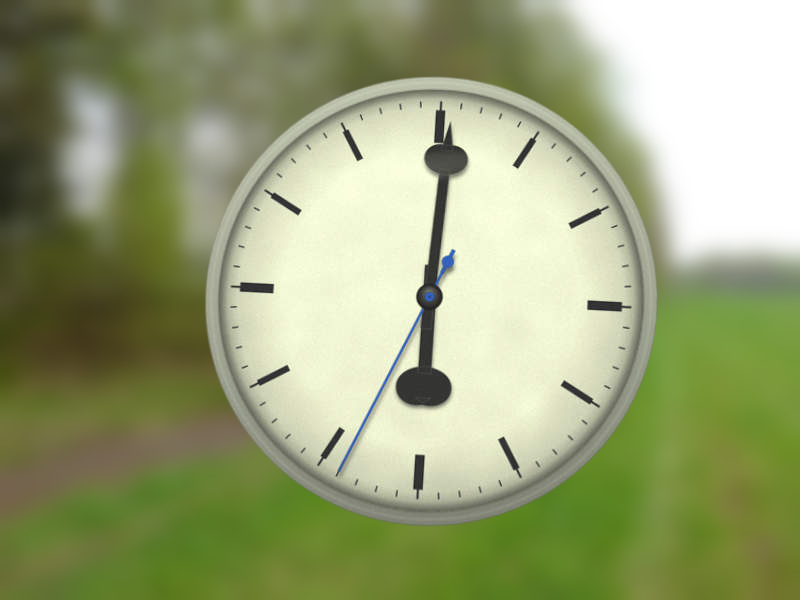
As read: 6:00:34
